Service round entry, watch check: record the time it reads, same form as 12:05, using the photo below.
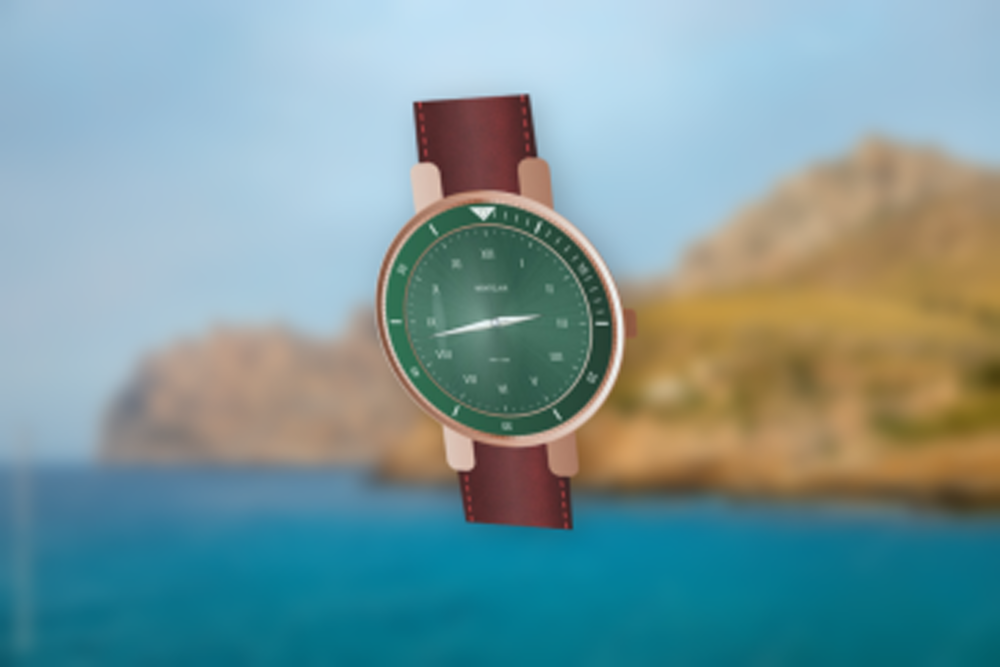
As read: 2:43
